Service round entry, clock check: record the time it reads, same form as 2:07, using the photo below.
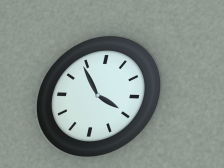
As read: 3:54
